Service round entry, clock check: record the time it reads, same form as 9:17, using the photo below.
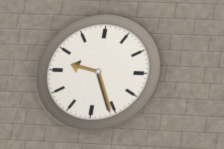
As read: 9:26
